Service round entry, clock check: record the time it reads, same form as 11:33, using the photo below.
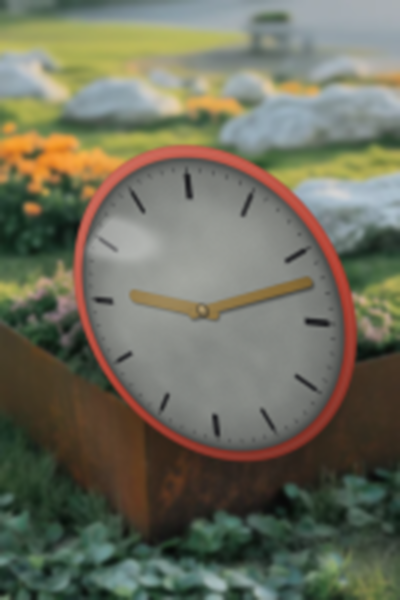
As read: 9:12
